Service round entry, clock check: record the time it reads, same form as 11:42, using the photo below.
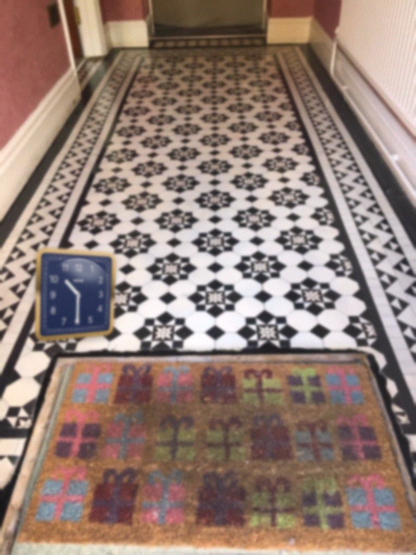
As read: 10:30
